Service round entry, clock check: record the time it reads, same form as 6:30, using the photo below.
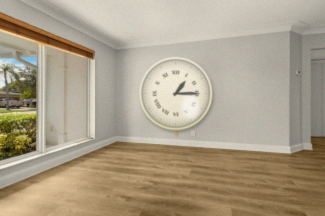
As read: 1:15
